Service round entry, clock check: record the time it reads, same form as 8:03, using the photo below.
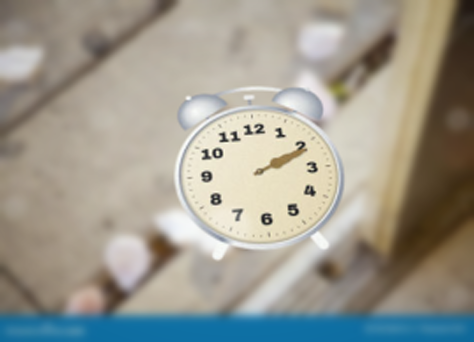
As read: 2:11
